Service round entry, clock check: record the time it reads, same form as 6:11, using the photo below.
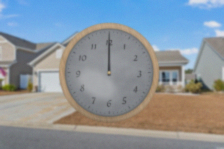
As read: 12:00
